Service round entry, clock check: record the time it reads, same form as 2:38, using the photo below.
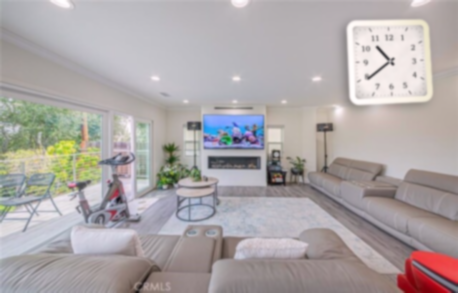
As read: 10:39
